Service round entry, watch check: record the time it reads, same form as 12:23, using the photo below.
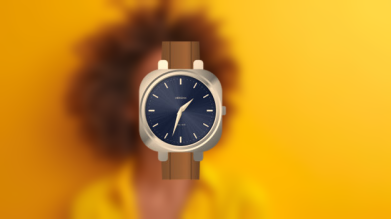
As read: 1:33
